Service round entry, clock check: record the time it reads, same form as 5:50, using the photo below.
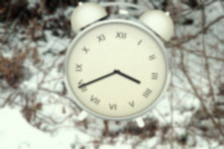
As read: 3:40
